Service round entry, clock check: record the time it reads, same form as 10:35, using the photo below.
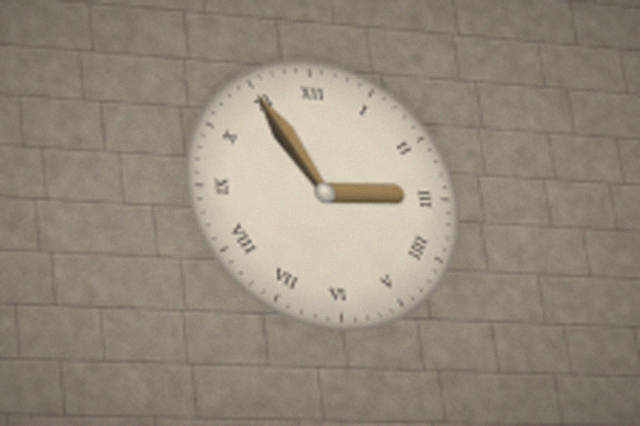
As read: 2:55
